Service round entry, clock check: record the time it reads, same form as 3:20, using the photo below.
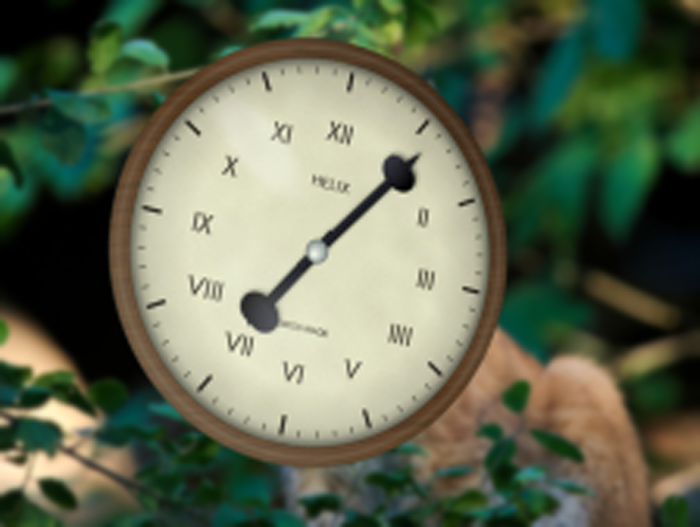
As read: 7:06
